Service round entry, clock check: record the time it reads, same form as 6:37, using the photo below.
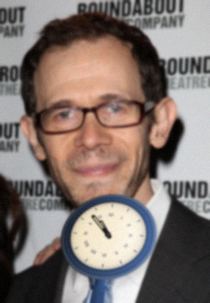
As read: 10:53
